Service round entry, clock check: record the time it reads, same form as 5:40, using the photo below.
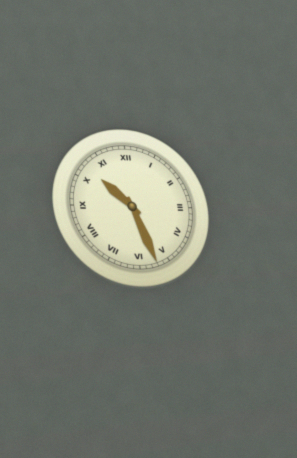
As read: 10:27
